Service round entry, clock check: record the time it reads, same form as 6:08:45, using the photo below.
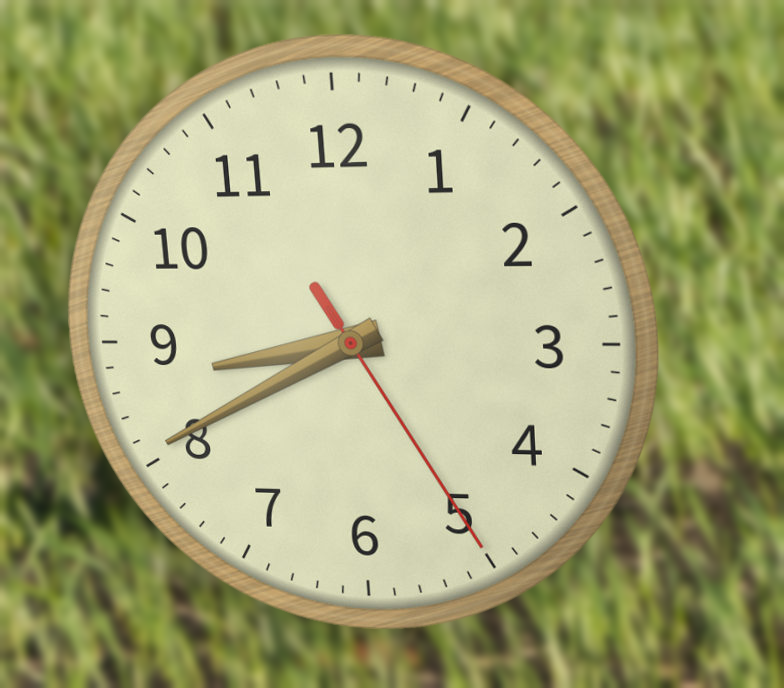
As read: 8:40:25
